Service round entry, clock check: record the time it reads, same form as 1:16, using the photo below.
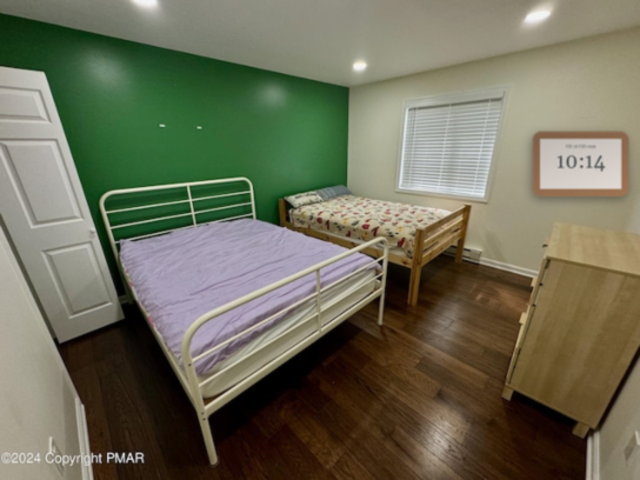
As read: 10:14
